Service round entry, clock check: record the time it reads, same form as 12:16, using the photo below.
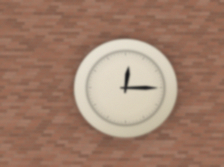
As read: 12:15
